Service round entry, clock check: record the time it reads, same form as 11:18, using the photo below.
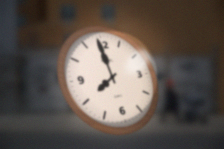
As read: 7:59
